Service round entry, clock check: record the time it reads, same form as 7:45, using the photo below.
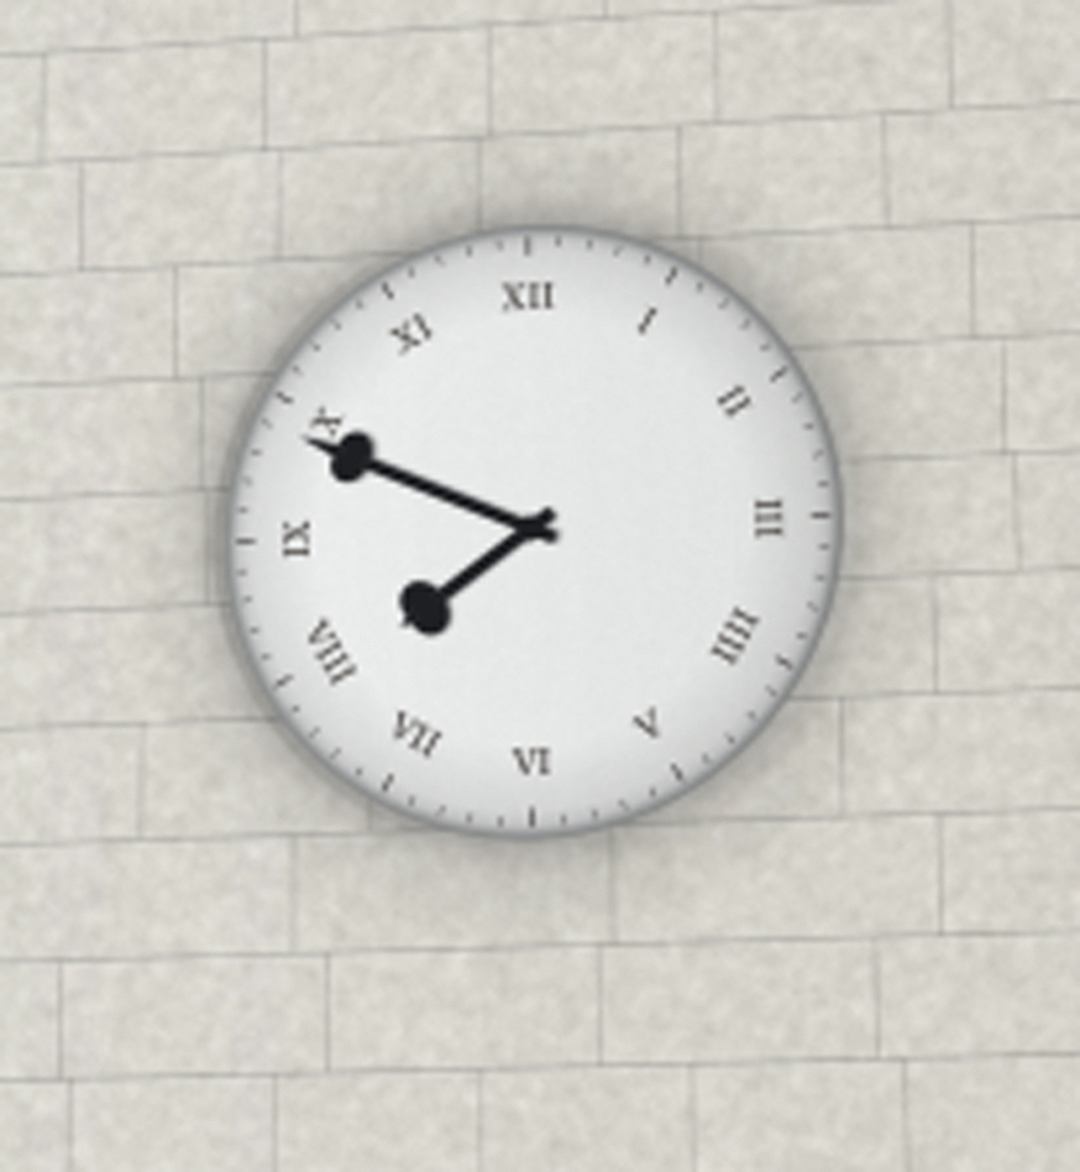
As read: 7:49
